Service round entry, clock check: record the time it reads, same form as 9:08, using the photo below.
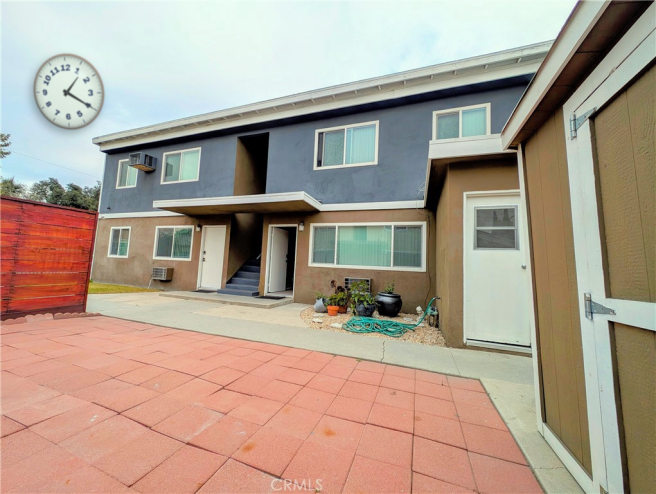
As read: 1:20
